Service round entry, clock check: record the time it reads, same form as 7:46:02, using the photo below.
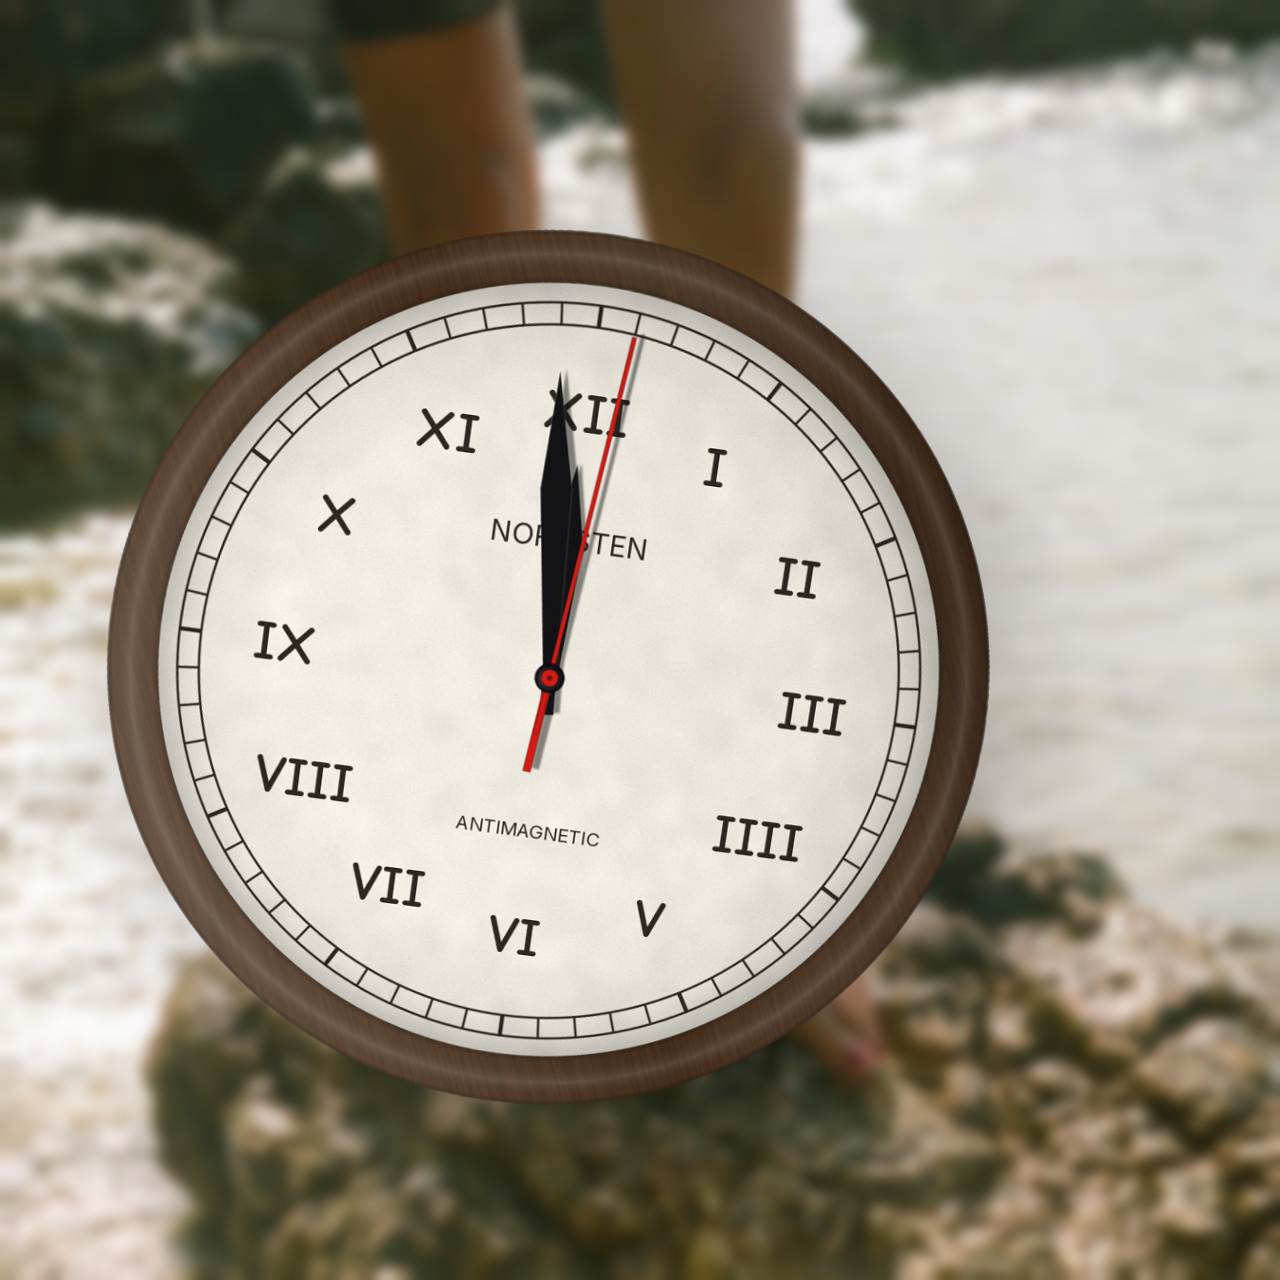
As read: 11:59:01
